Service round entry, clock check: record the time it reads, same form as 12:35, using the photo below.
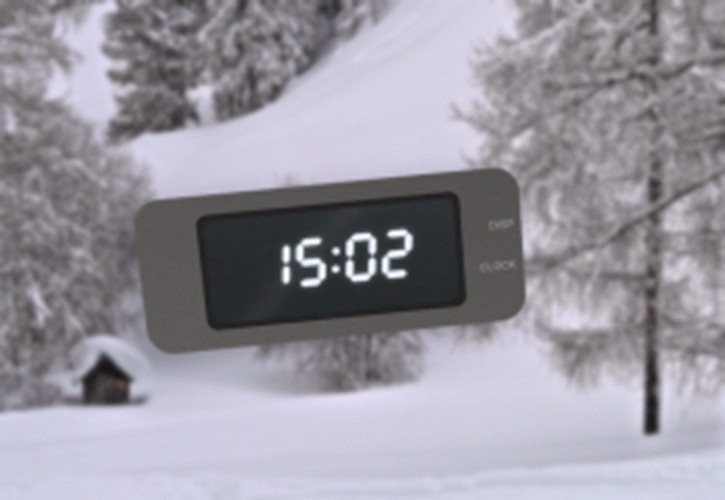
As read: 15:02
